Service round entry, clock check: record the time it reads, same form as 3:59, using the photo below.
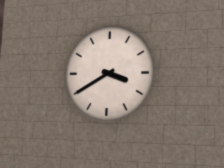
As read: 3:40
